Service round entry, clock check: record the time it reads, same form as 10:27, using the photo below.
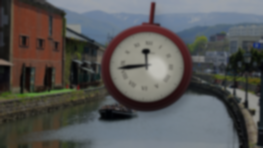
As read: 11:43
